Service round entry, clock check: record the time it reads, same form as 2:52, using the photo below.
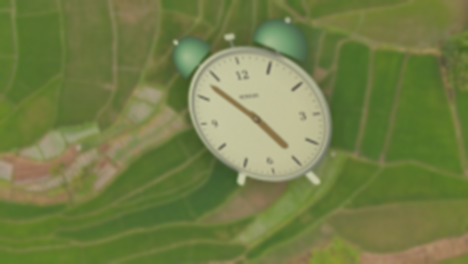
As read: 4:53
